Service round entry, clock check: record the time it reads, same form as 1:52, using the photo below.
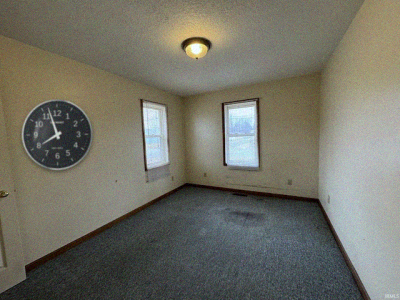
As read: 7:57
